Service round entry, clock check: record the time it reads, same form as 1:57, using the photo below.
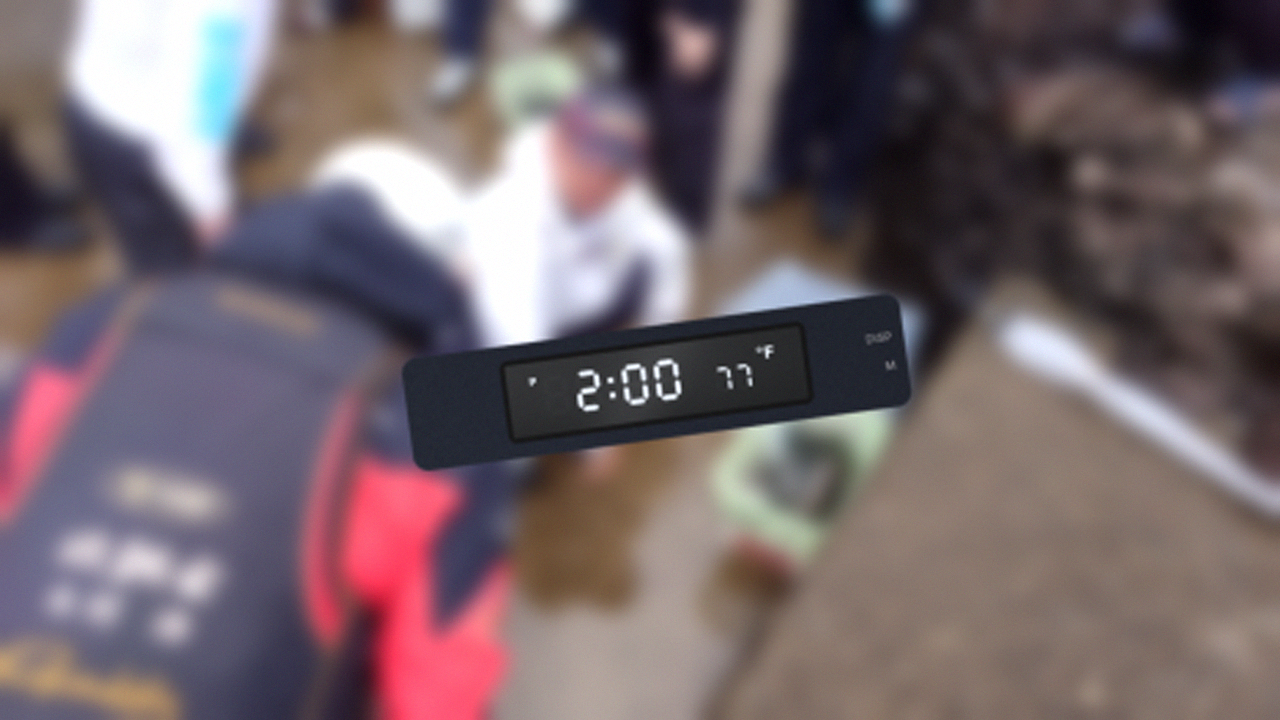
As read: 2:00
